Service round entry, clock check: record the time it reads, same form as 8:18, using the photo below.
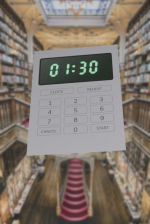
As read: 1:30
